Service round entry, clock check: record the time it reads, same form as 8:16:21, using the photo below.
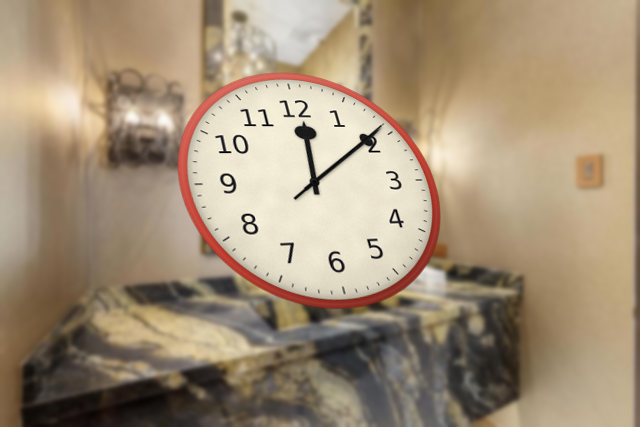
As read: 12:09:09
